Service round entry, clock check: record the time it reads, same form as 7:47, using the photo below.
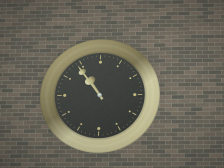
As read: 10:54
